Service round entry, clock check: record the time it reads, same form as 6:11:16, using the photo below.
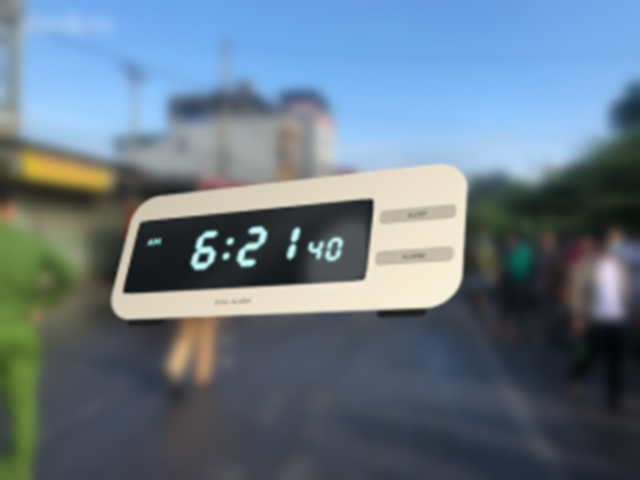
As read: 6:21:40
